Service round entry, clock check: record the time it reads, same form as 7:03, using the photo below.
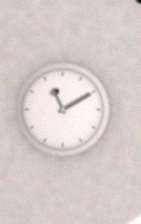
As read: 11:10
